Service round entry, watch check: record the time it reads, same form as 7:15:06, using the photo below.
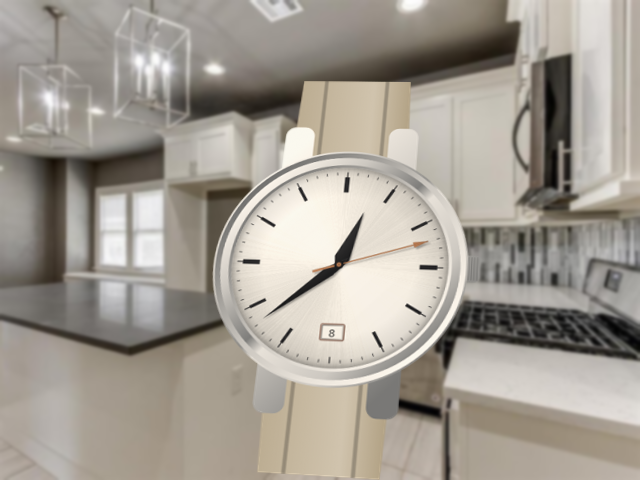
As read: 12:38:12
